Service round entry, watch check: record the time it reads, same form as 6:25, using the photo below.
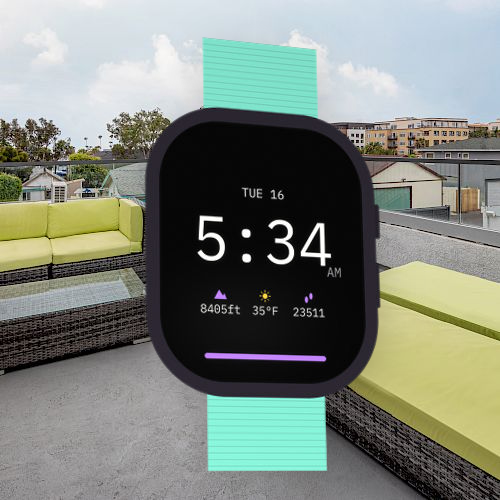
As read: 5:34
